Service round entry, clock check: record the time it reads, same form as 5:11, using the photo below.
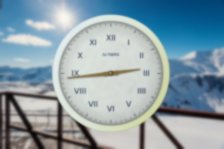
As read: 2:44
